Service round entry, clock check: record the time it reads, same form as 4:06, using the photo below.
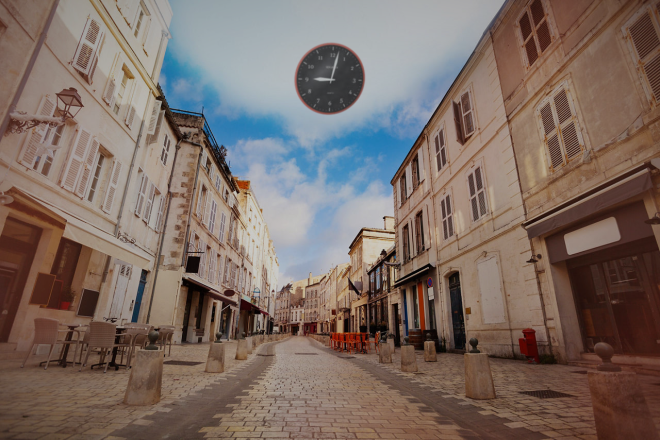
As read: 9:02
